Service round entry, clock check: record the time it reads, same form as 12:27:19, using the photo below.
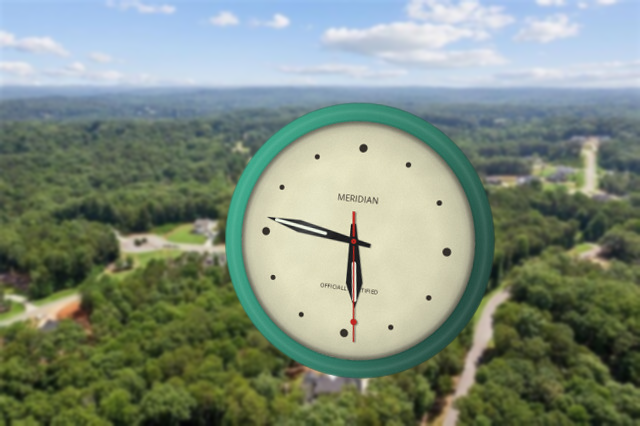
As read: 5:46:29
